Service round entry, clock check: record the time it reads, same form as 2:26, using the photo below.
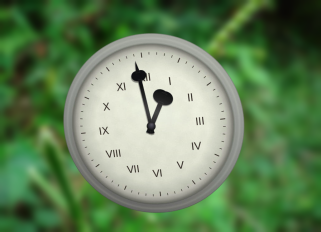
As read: 12:59
